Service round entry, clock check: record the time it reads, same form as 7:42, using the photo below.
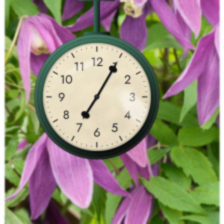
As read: 7:05
